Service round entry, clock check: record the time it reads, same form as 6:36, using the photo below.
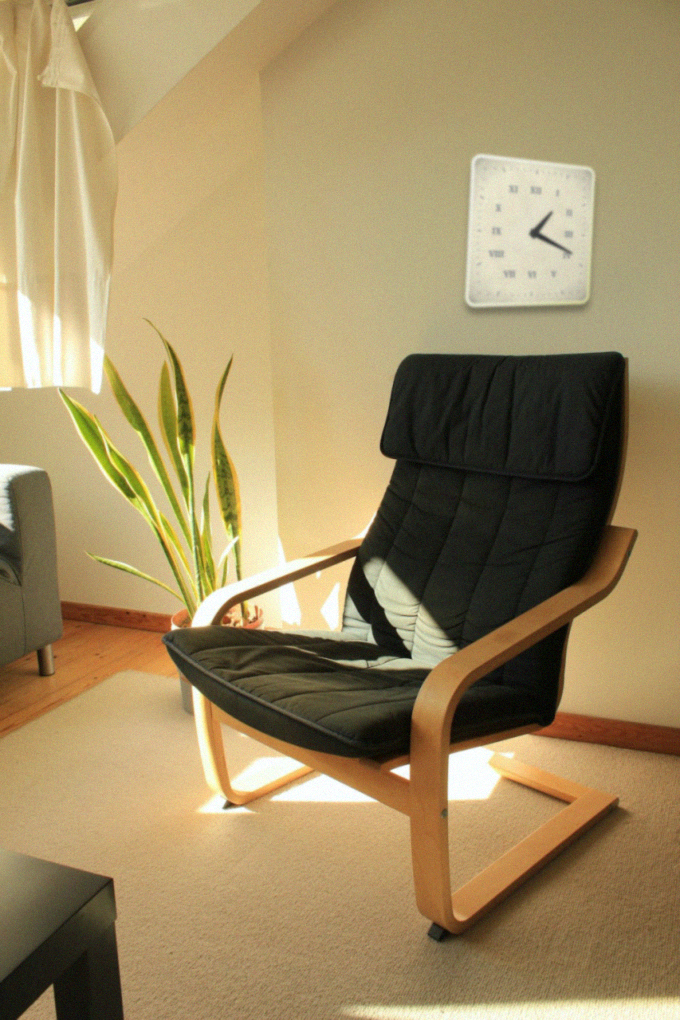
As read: 1:19
